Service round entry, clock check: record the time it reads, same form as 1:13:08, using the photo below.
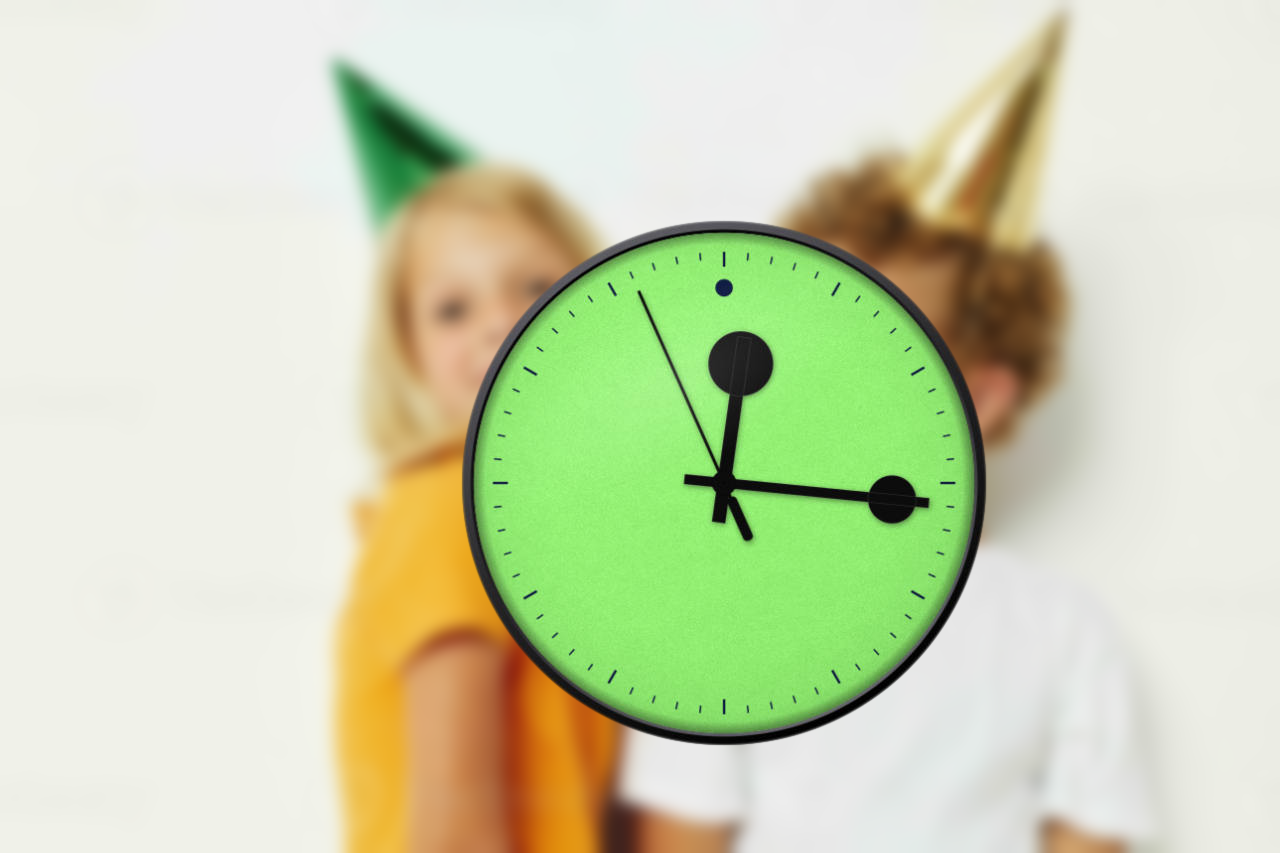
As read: 12:15:56
